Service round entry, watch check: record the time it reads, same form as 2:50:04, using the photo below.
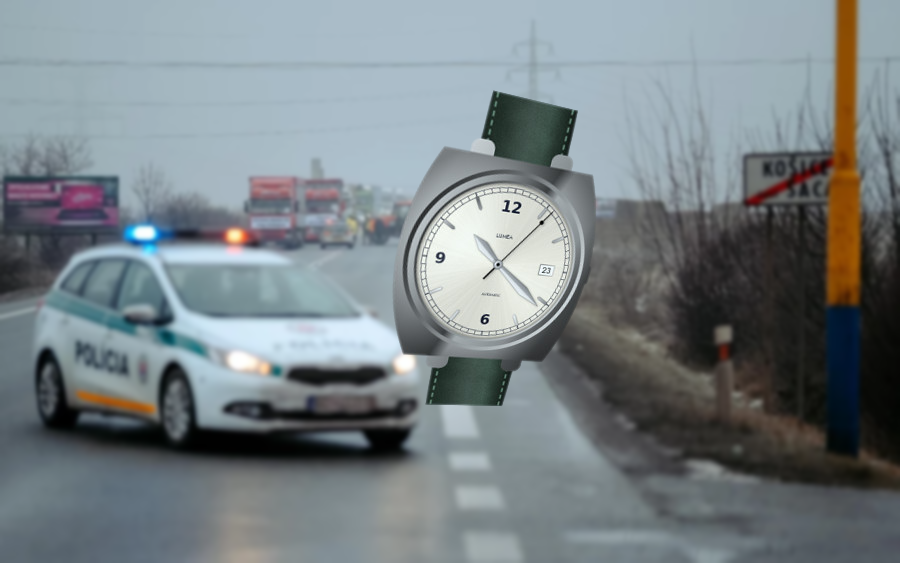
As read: 10:21:06
